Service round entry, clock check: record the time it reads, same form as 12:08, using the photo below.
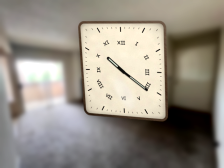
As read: 10:21
